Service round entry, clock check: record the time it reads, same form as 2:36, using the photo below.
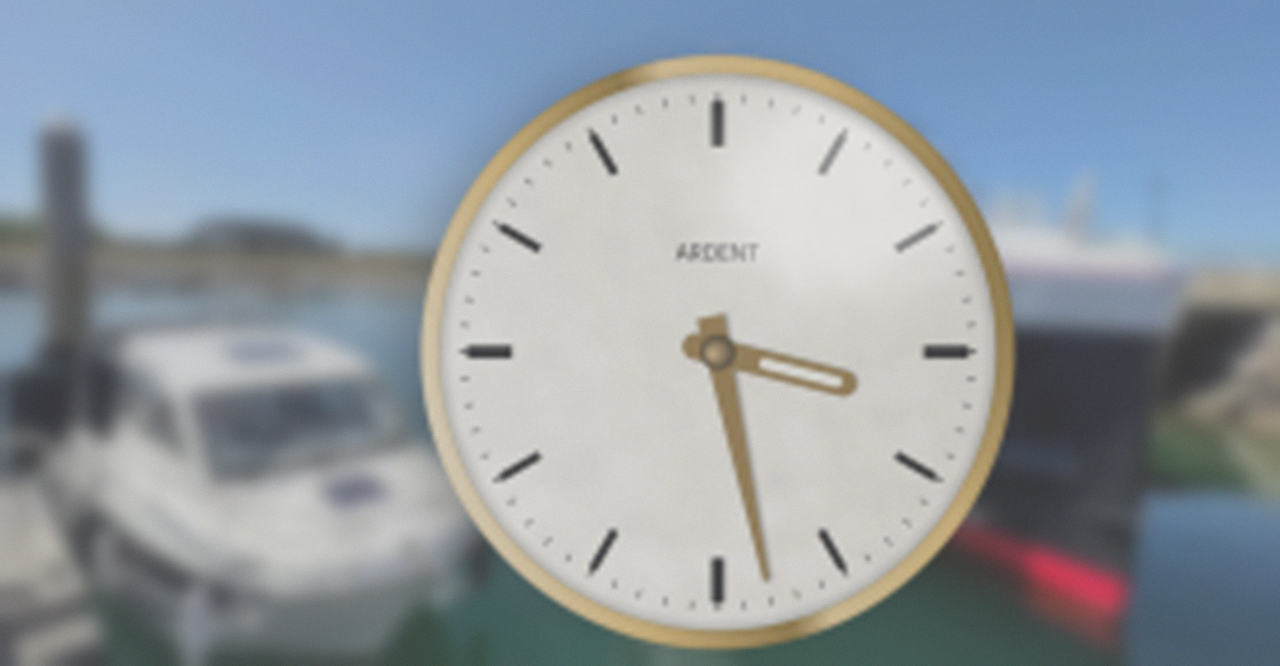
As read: 3:28
